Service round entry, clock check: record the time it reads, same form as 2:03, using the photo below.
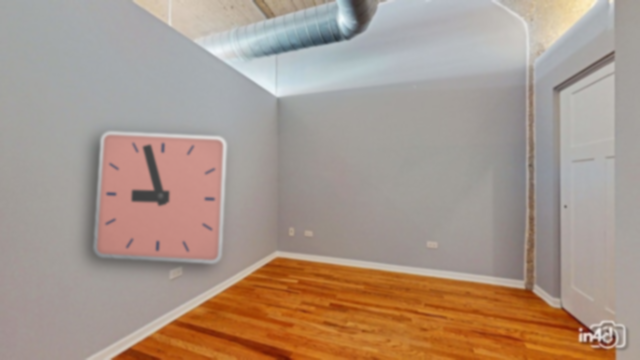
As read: 8:57
